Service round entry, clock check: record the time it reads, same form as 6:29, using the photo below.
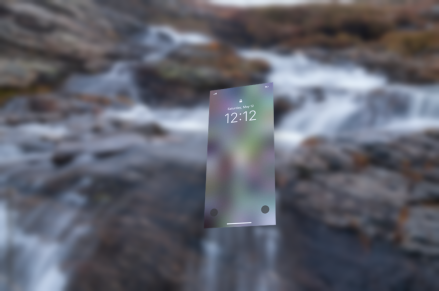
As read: 12:12
